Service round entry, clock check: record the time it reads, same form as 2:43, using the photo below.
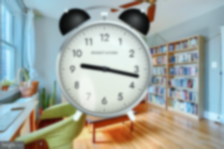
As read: 9:17
